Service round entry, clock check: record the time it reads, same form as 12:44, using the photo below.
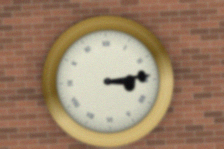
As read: 3:14
